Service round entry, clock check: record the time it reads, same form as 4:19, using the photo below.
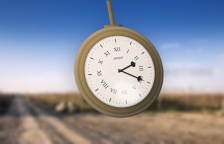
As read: 2:20
